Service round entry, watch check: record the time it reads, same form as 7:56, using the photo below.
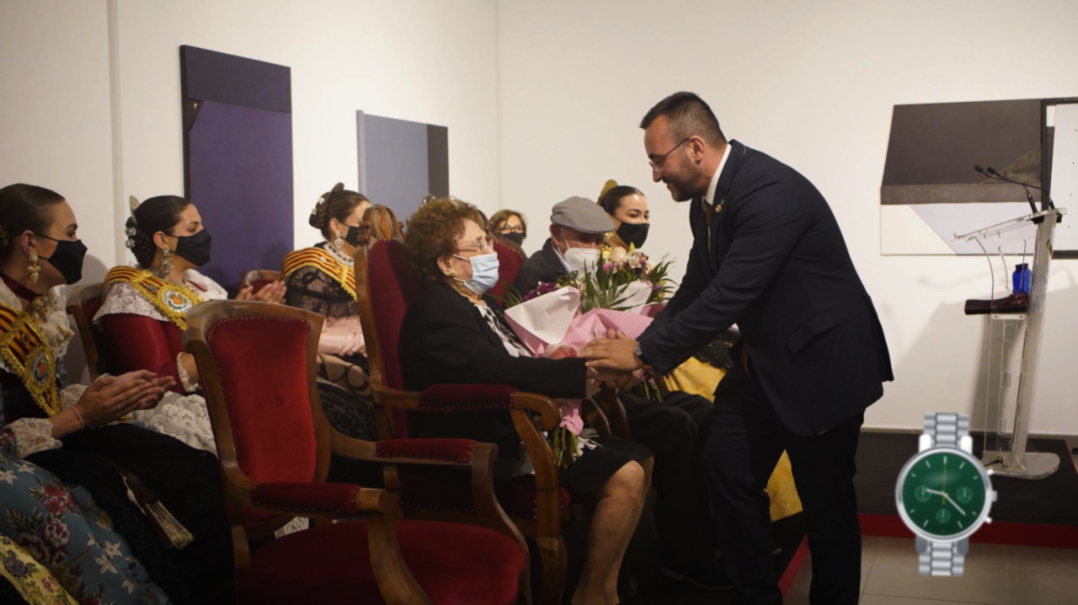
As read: 9:22
